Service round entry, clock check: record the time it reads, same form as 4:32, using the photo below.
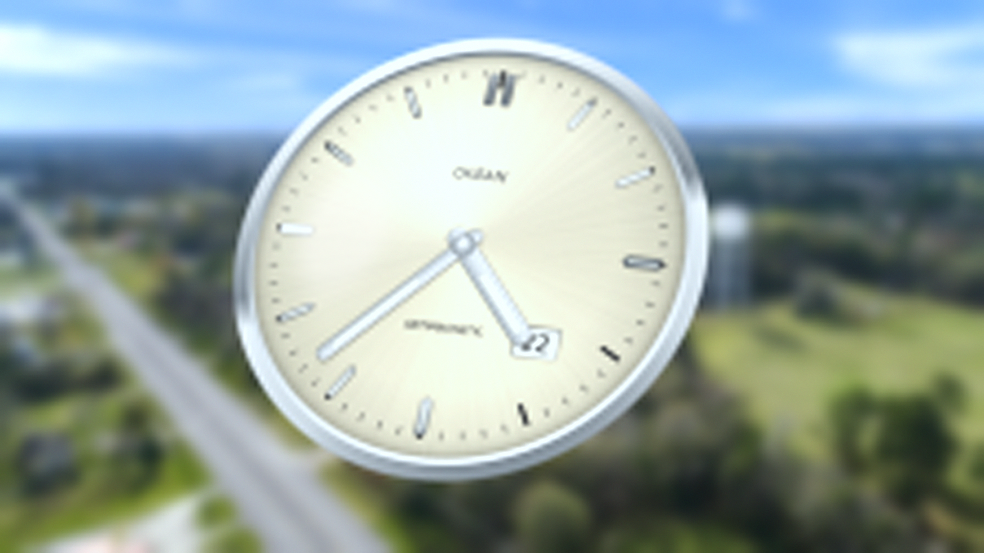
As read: 4:37
